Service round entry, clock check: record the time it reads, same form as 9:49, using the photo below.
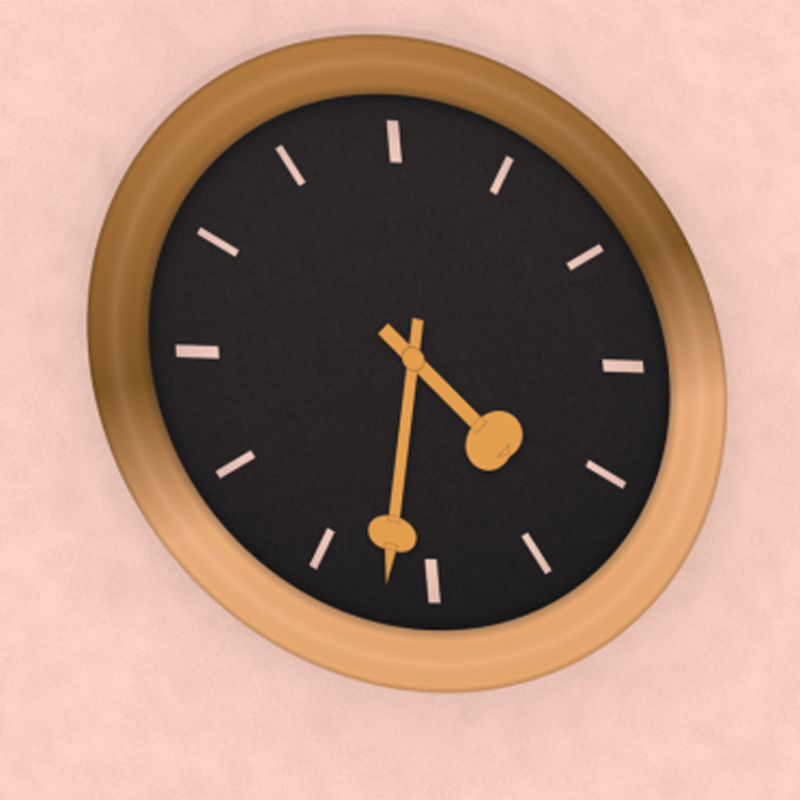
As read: 4:32
